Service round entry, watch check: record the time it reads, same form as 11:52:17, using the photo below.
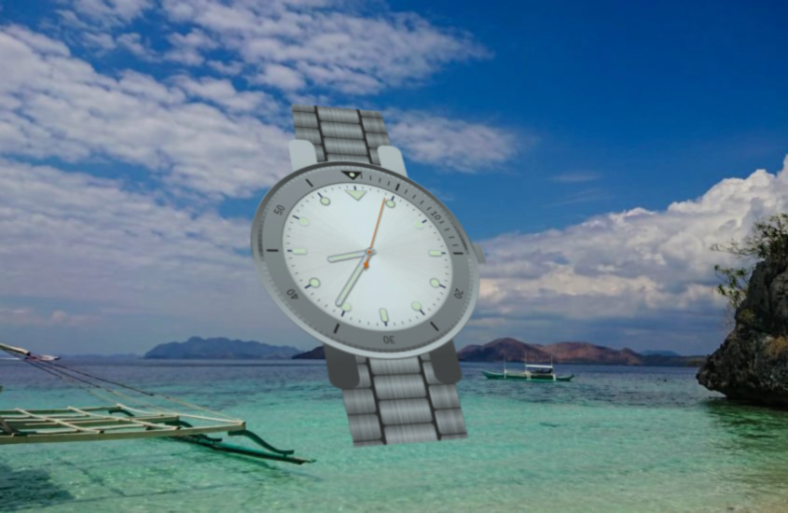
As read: 8:36:04
